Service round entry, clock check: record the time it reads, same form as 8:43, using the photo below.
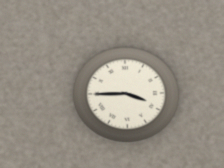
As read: 3:45
